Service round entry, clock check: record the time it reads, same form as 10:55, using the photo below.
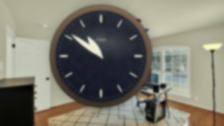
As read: 10:51
